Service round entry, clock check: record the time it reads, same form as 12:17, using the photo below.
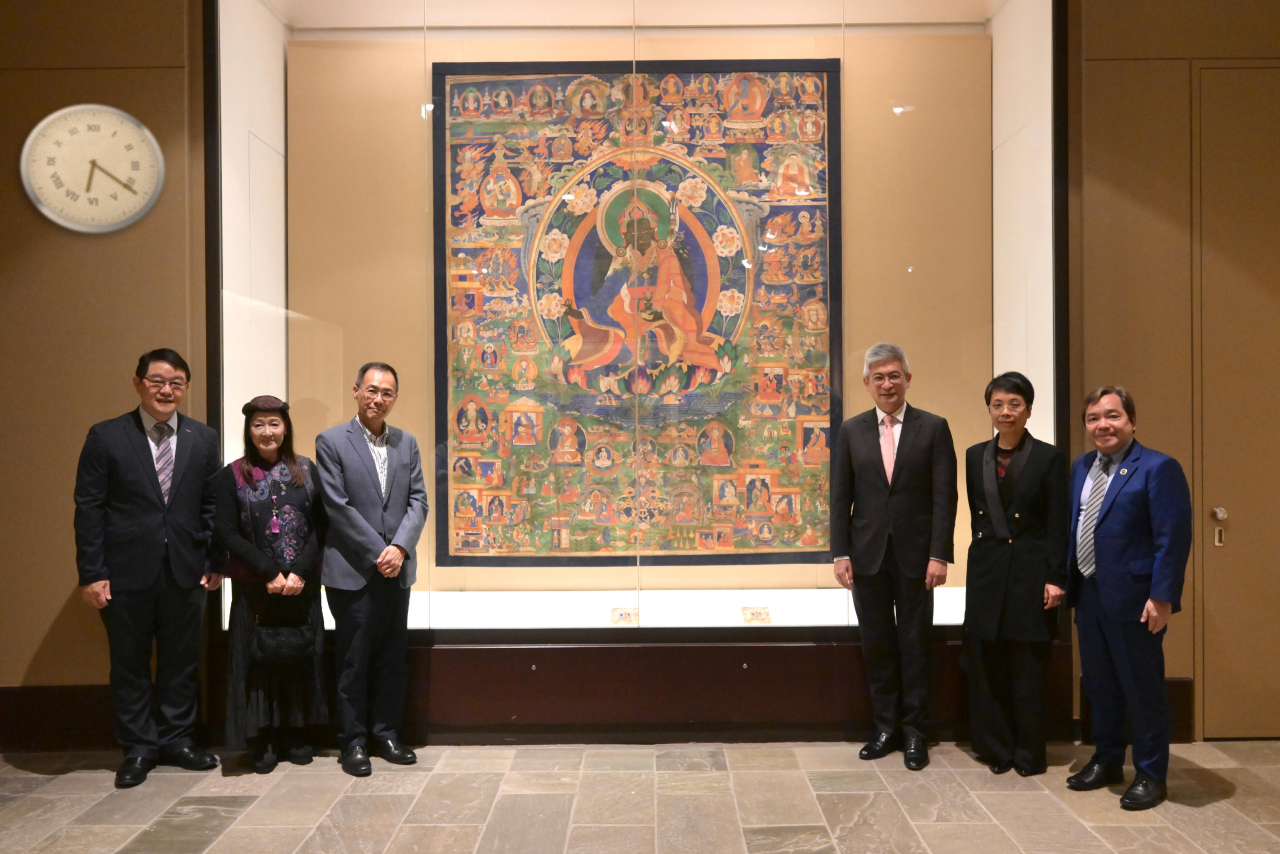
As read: 6:21
